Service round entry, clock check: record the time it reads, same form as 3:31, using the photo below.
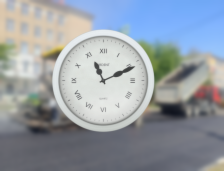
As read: 11:11
